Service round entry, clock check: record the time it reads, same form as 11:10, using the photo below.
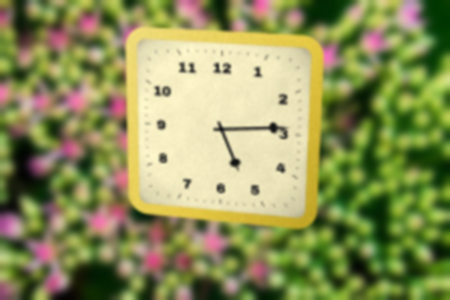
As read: 5:14
